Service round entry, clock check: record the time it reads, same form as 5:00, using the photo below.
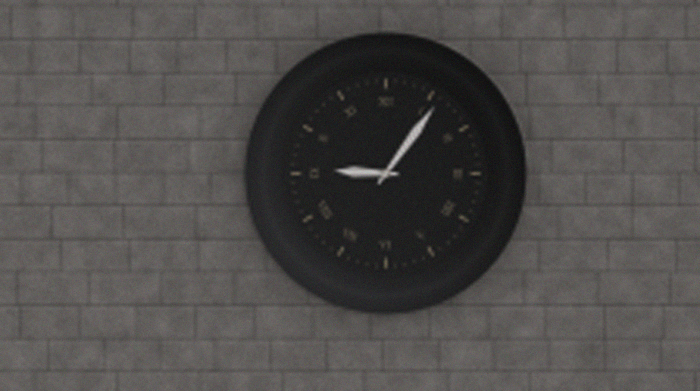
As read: 9:06
